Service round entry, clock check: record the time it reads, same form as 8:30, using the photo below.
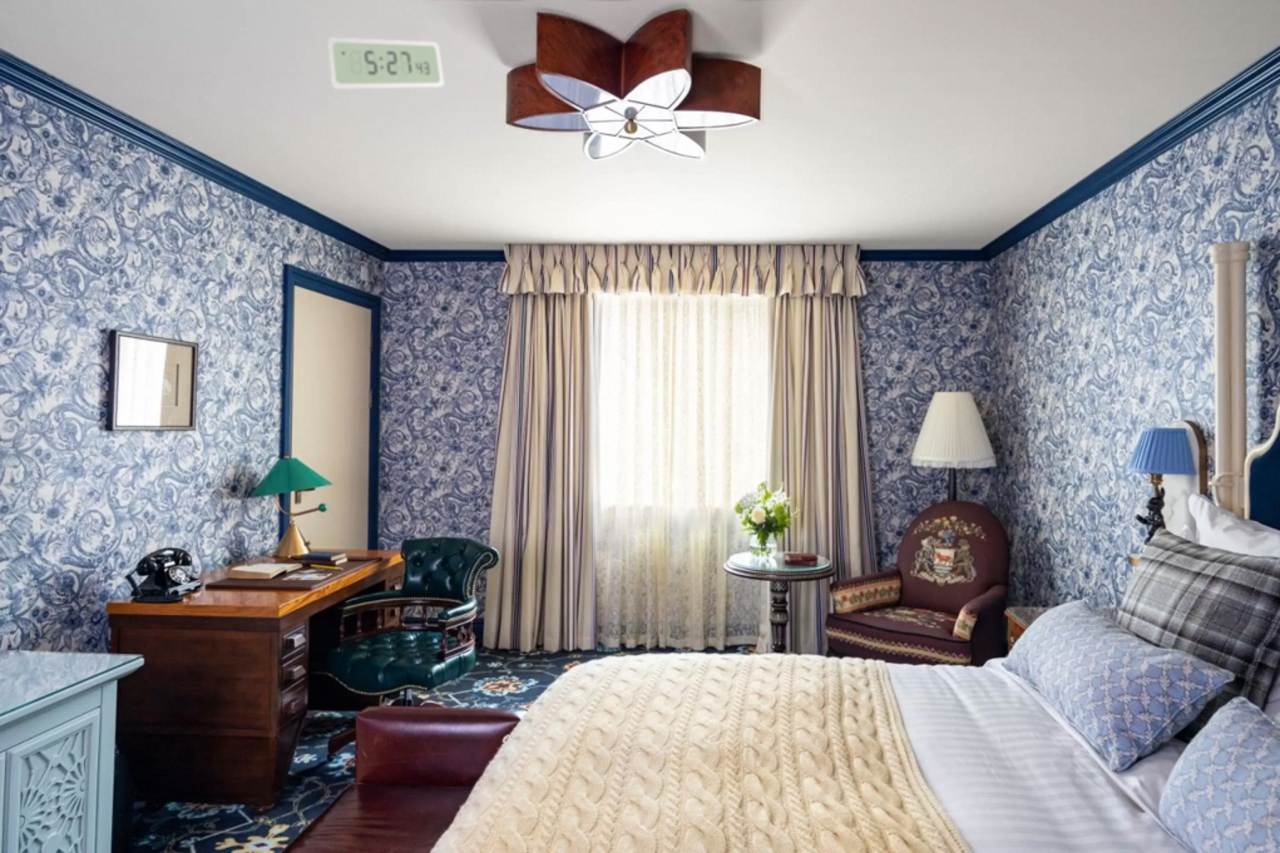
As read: 5:27
